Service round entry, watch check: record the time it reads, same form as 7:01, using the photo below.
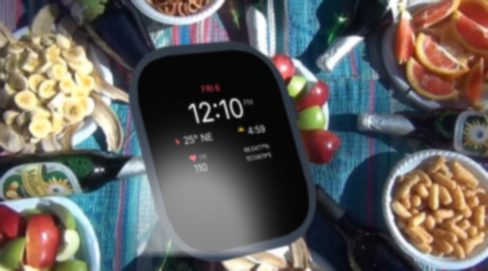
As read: 12:10
